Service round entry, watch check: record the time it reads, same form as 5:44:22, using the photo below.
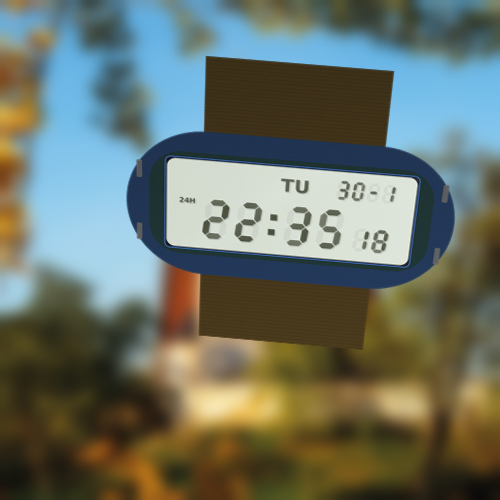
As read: 22:35:18
